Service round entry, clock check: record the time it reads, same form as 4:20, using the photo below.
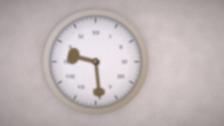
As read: 9:29
